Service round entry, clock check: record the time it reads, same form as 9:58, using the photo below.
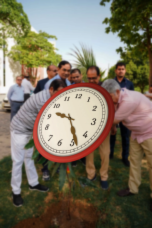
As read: 9:24
